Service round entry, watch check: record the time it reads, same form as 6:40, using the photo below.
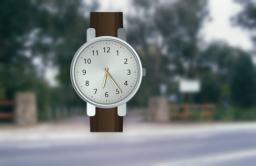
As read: 6:24
